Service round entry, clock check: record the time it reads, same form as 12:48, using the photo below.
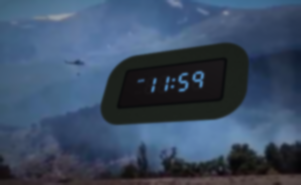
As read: 11:59
